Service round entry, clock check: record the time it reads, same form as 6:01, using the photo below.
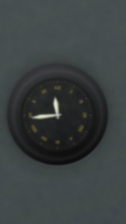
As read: 11:44
